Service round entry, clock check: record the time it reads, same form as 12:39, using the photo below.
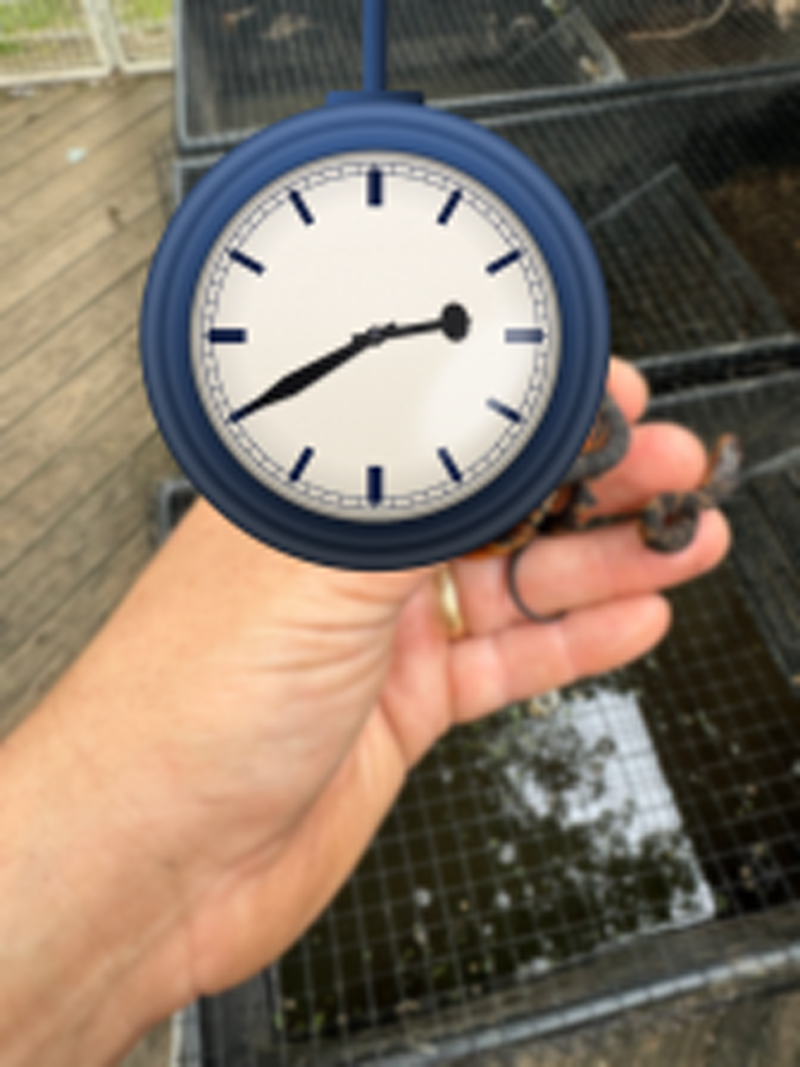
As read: 2:40
